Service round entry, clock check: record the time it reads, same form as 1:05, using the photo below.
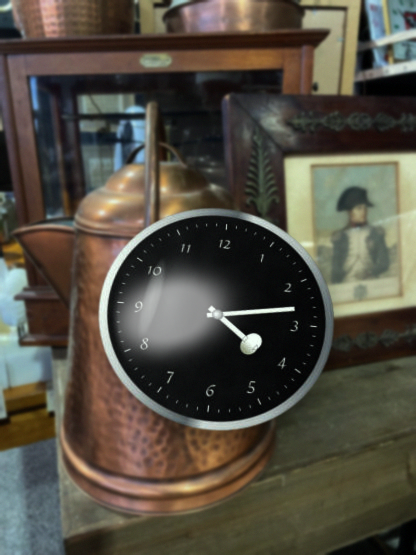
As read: 4:13
